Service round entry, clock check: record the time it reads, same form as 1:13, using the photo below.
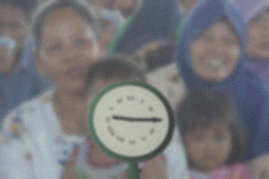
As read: 9:15
